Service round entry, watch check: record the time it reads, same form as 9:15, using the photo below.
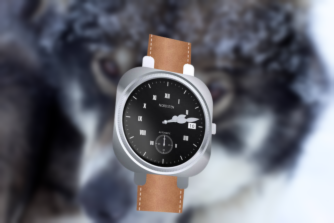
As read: 2:13
